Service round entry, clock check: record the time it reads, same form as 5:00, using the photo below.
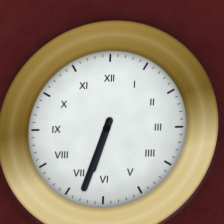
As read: 6:33
